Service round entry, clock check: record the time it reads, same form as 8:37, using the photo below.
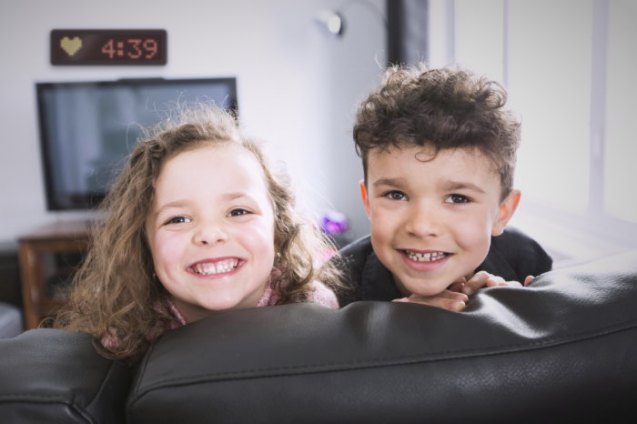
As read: 4:39
